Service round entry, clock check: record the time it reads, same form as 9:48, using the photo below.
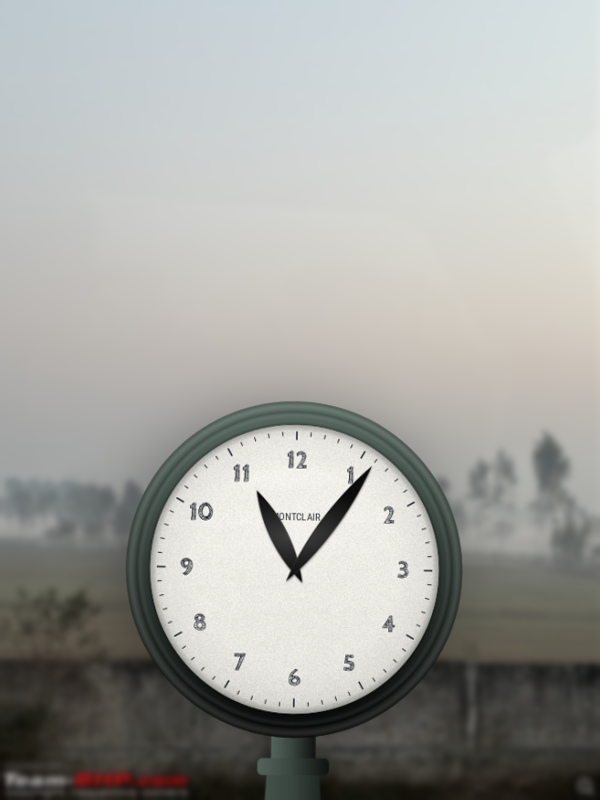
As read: 11:06
